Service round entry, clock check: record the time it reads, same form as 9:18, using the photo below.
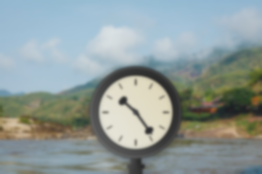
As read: 10:24
